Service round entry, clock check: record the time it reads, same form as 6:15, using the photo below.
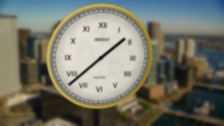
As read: 1:38
